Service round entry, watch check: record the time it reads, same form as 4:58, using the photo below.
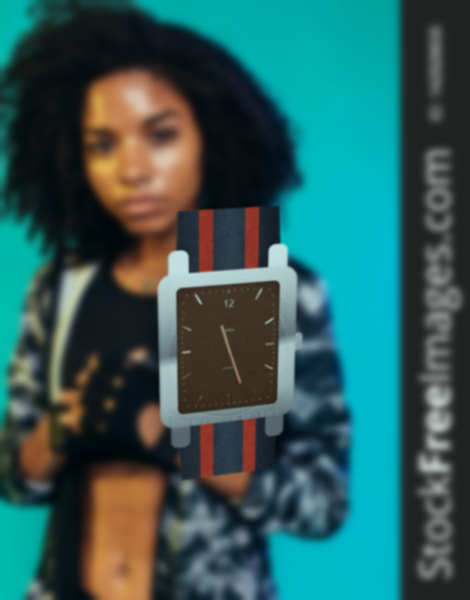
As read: 11:27
